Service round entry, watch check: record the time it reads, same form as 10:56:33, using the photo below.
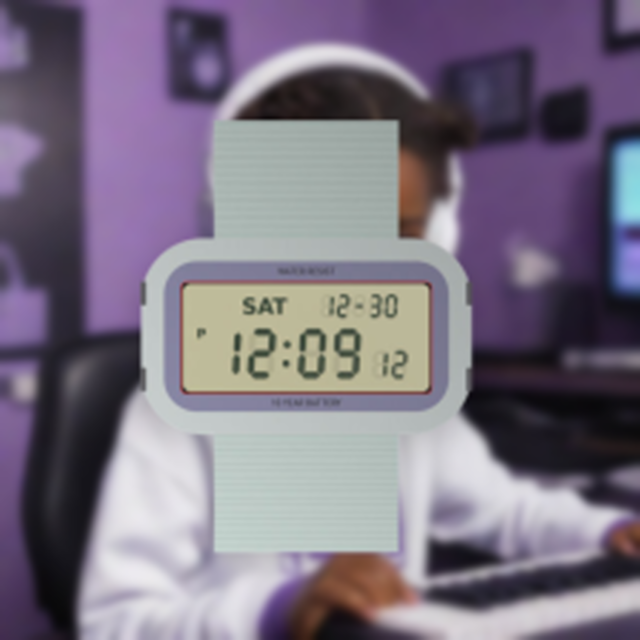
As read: 12:09:12
